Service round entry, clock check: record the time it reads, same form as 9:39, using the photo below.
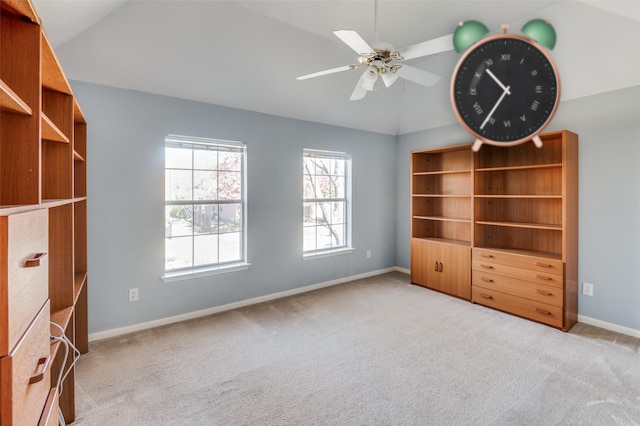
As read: 10:36
